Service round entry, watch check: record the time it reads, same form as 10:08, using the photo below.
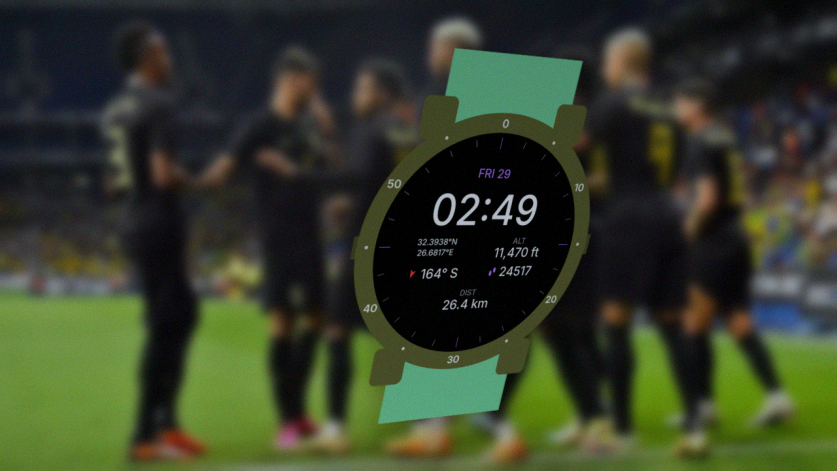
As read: 2:49
